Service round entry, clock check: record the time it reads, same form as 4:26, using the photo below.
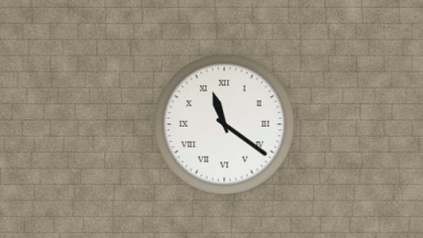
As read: 11:21
